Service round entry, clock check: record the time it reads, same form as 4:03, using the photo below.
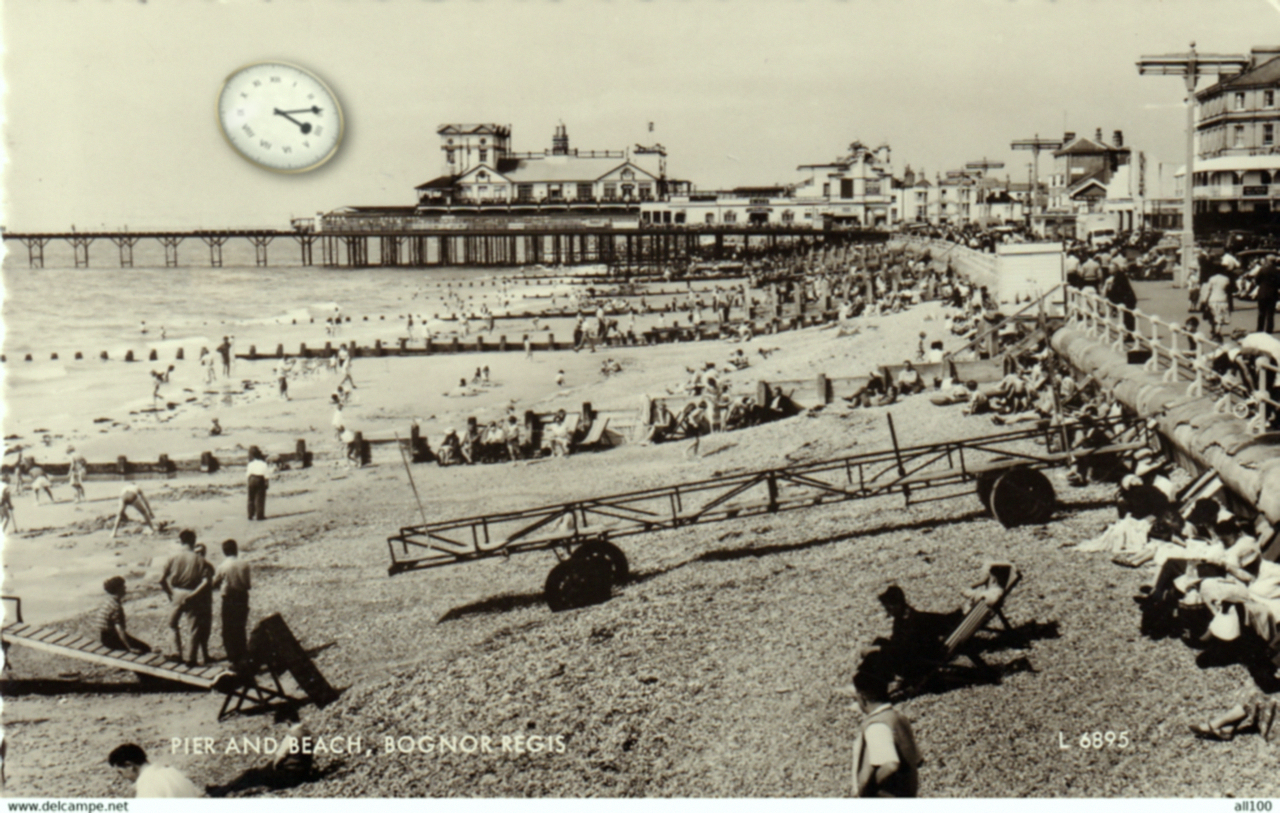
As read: 4:14
